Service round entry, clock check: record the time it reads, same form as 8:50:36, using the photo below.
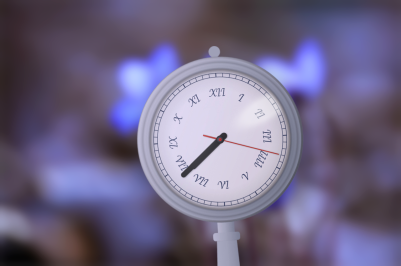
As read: 7:38:18
